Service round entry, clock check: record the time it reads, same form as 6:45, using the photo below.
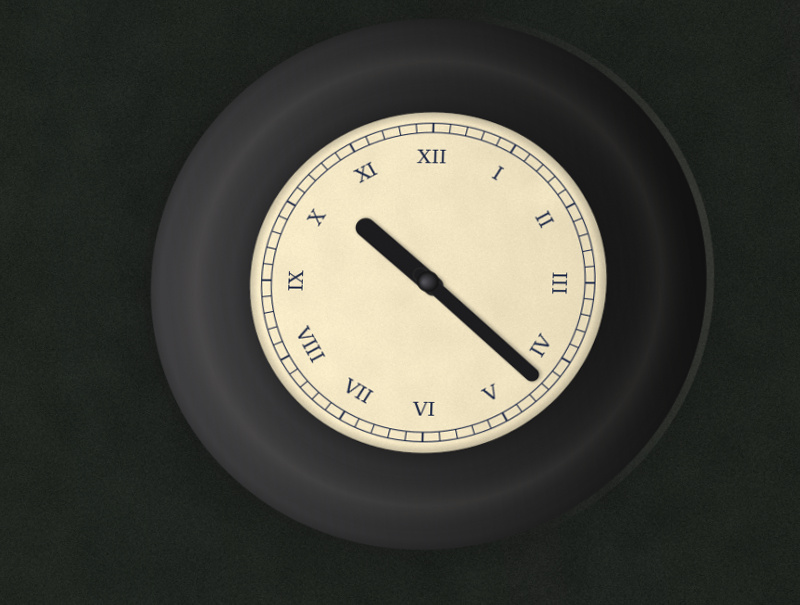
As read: 10:22
